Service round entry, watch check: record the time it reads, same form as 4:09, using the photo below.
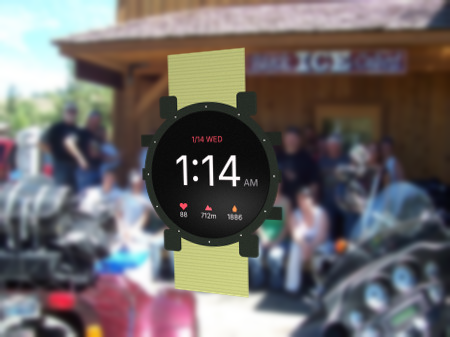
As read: 1:14
